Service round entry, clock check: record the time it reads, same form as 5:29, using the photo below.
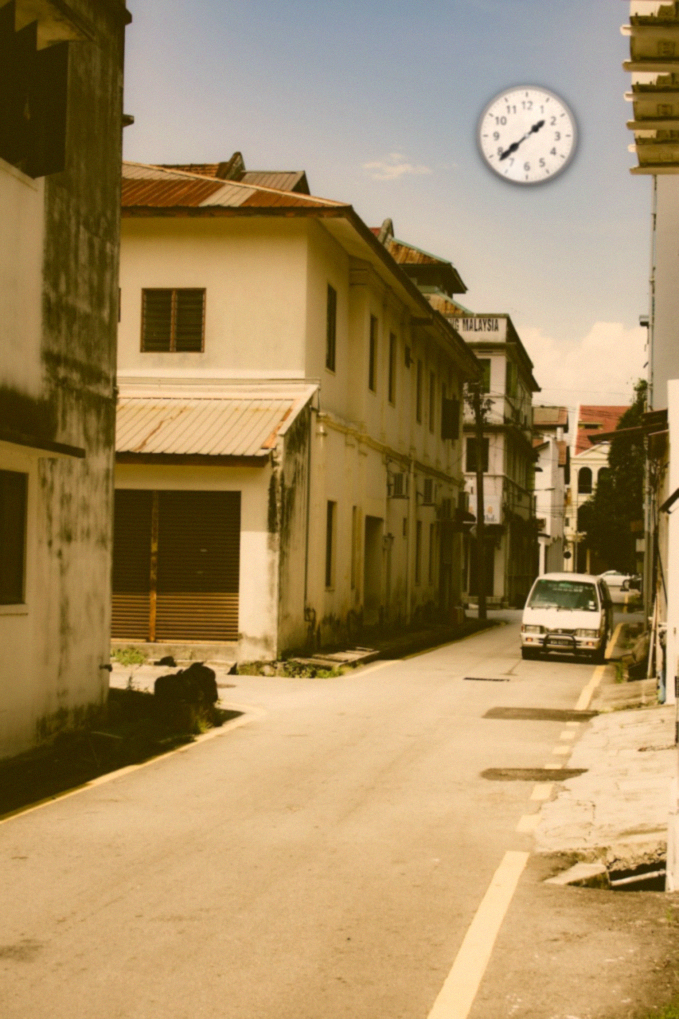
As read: 1:38
